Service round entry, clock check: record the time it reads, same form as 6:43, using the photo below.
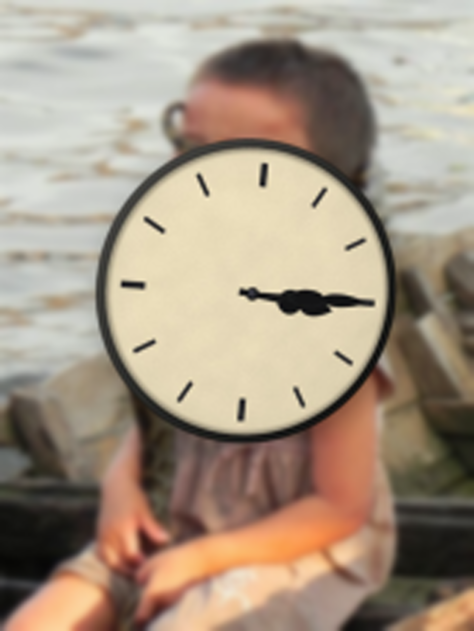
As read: 3:15
